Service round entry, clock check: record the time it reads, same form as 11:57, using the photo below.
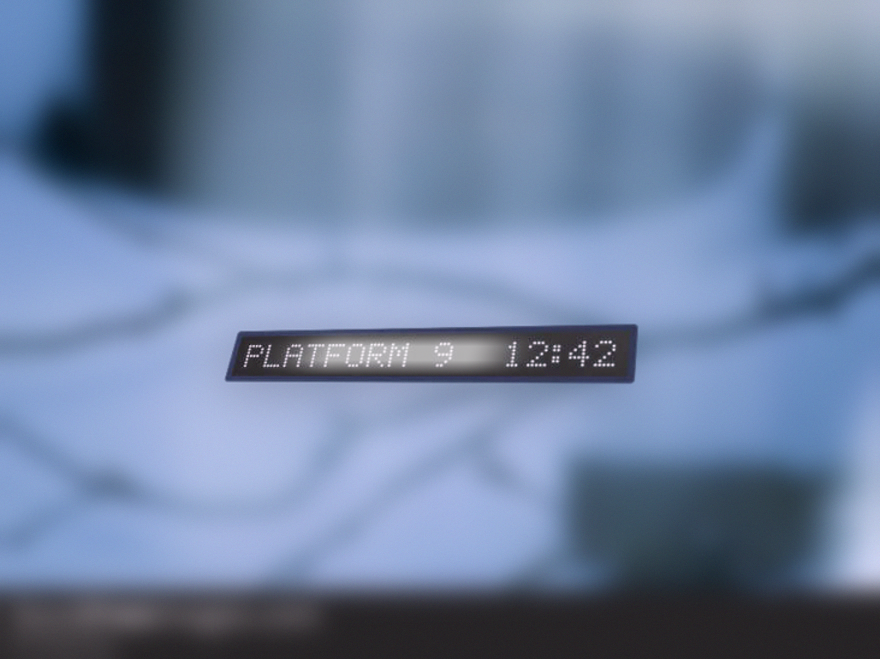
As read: 12:42
